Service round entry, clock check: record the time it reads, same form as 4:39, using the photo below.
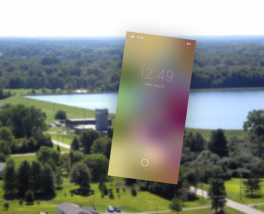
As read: 12:49
